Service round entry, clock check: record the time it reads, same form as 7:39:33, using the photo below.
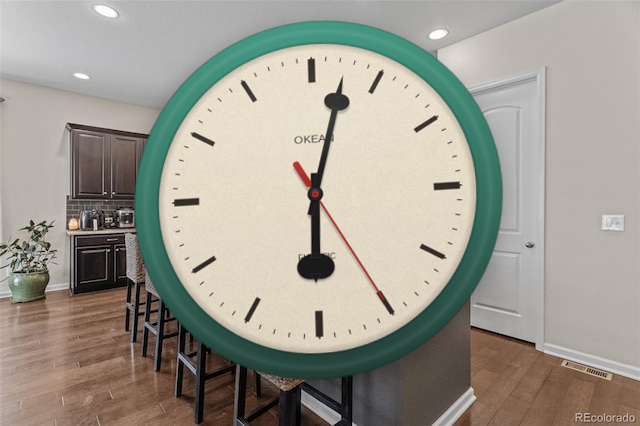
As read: 6:02:25
